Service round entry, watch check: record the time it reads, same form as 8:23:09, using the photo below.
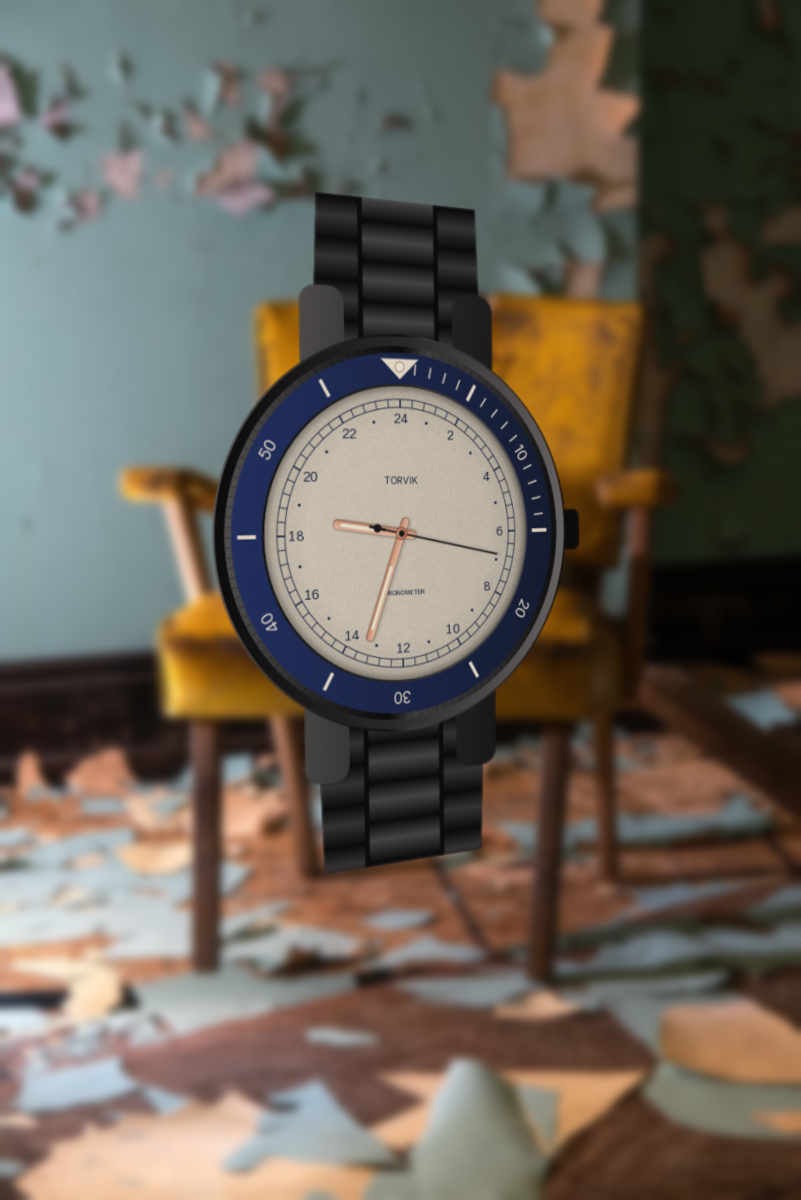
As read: 18:33:17
